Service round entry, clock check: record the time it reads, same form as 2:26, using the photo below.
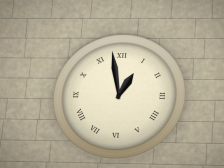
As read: 12:58
